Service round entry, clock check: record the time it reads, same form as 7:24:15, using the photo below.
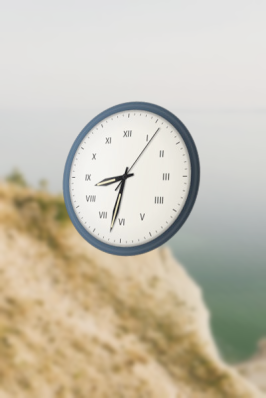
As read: 8:32:06
